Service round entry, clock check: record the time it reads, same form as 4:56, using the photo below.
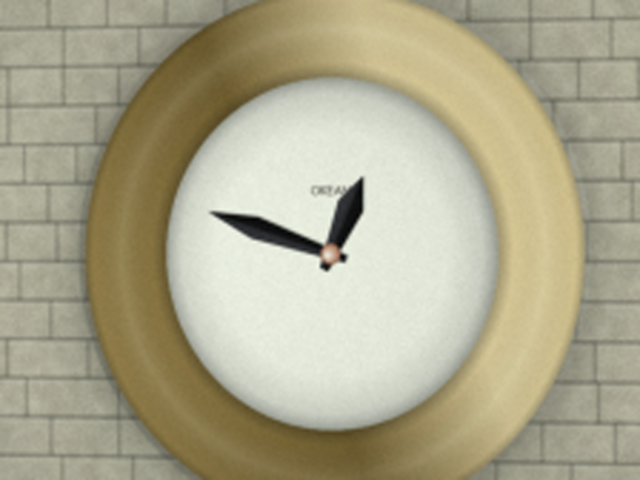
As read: 12:48
